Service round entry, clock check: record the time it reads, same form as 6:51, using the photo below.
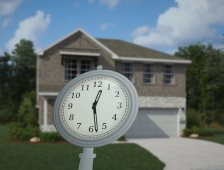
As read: 12:28
